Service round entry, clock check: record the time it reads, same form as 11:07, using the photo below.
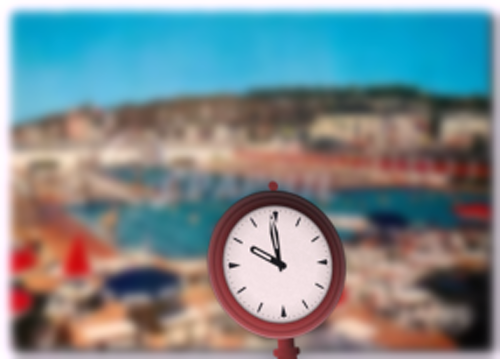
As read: 9:59
